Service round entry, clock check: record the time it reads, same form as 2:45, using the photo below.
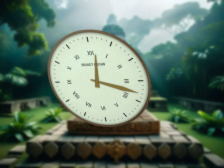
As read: 12:18
